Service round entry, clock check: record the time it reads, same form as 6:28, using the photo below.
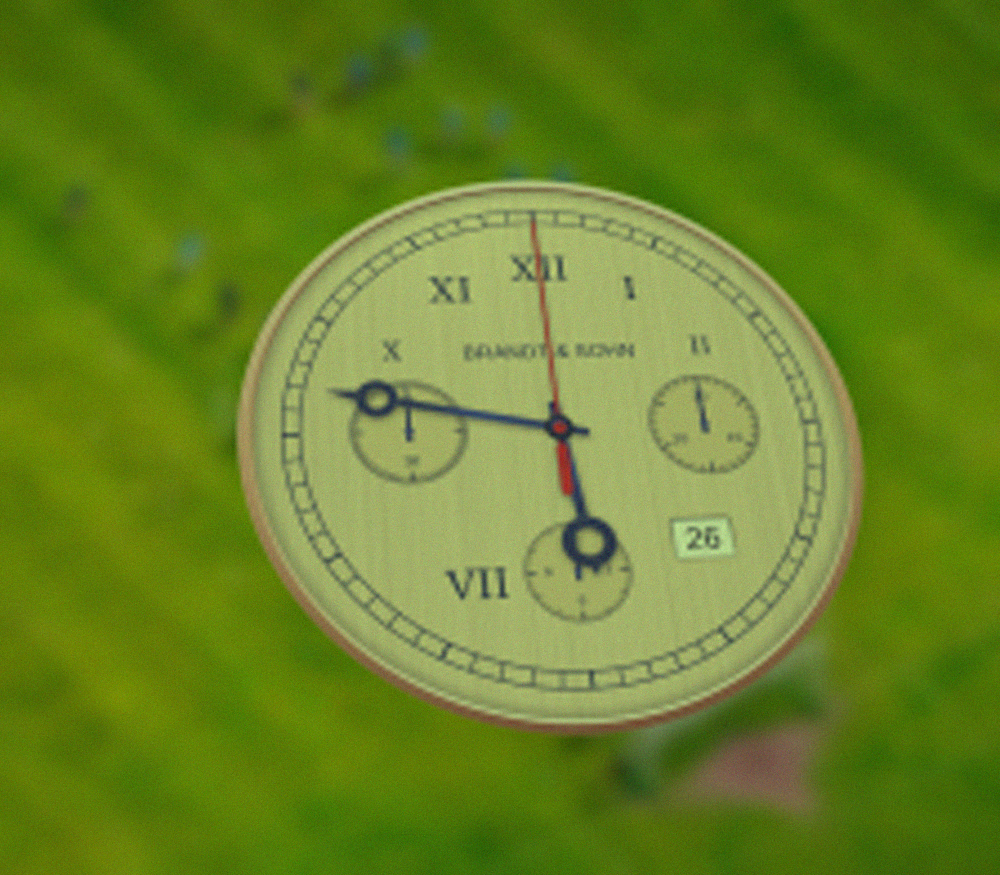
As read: 5:47
